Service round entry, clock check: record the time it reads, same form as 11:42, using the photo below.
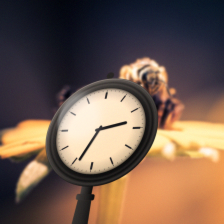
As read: 2:34
